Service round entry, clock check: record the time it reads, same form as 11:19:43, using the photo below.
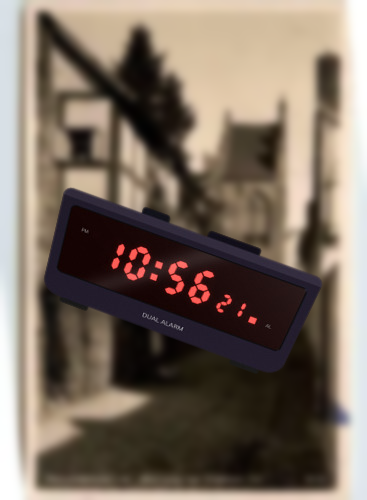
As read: 10:56:21
